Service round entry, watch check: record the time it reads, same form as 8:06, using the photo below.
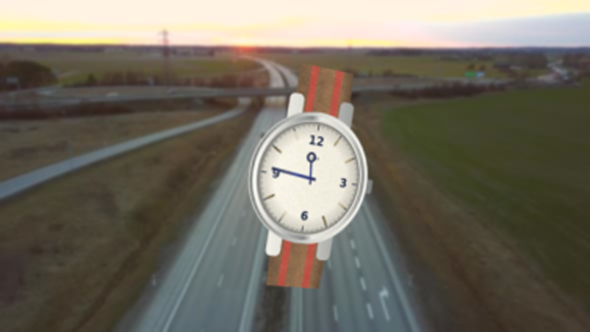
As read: 11:46
